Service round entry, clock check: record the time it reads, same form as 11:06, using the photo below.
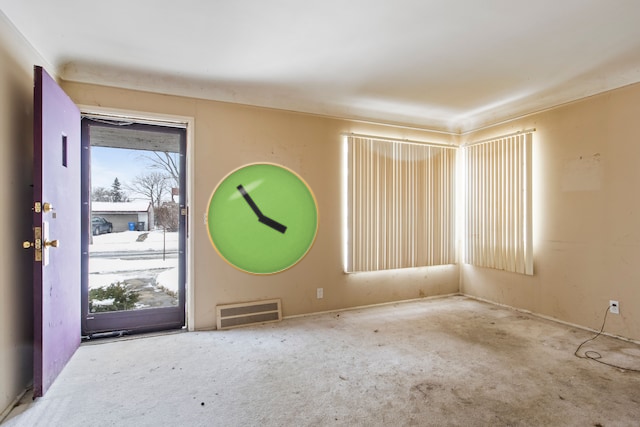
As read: 3:54
